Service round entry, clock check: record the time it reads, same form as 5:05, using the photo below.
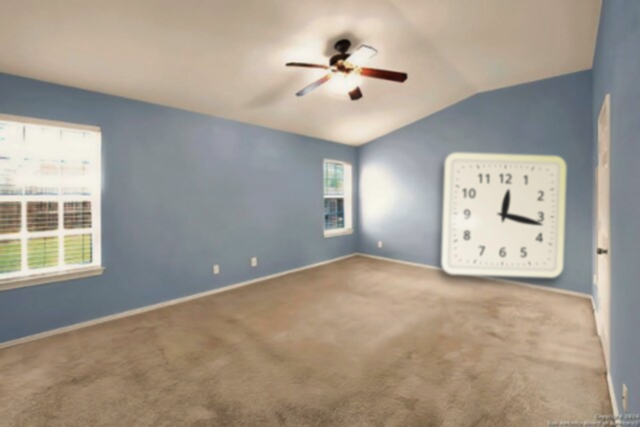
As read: 12:17
